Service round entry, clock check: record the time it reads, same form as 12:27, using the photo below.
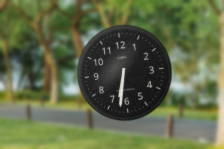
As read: 6:32
